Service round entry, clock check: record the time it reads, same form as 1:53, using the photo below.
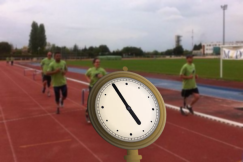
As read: 4:55
